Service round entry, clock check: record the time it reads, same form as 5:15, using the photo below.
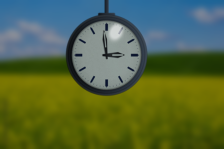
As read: 2:59
